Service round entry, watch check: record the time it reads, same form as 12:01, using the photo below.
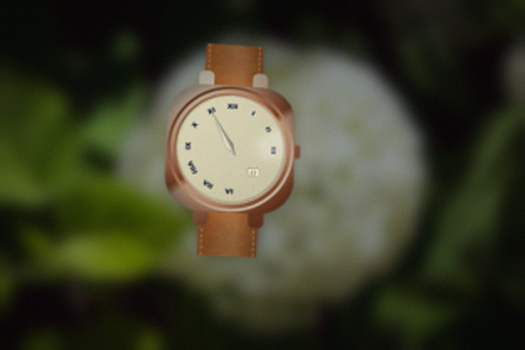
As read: 10:55
